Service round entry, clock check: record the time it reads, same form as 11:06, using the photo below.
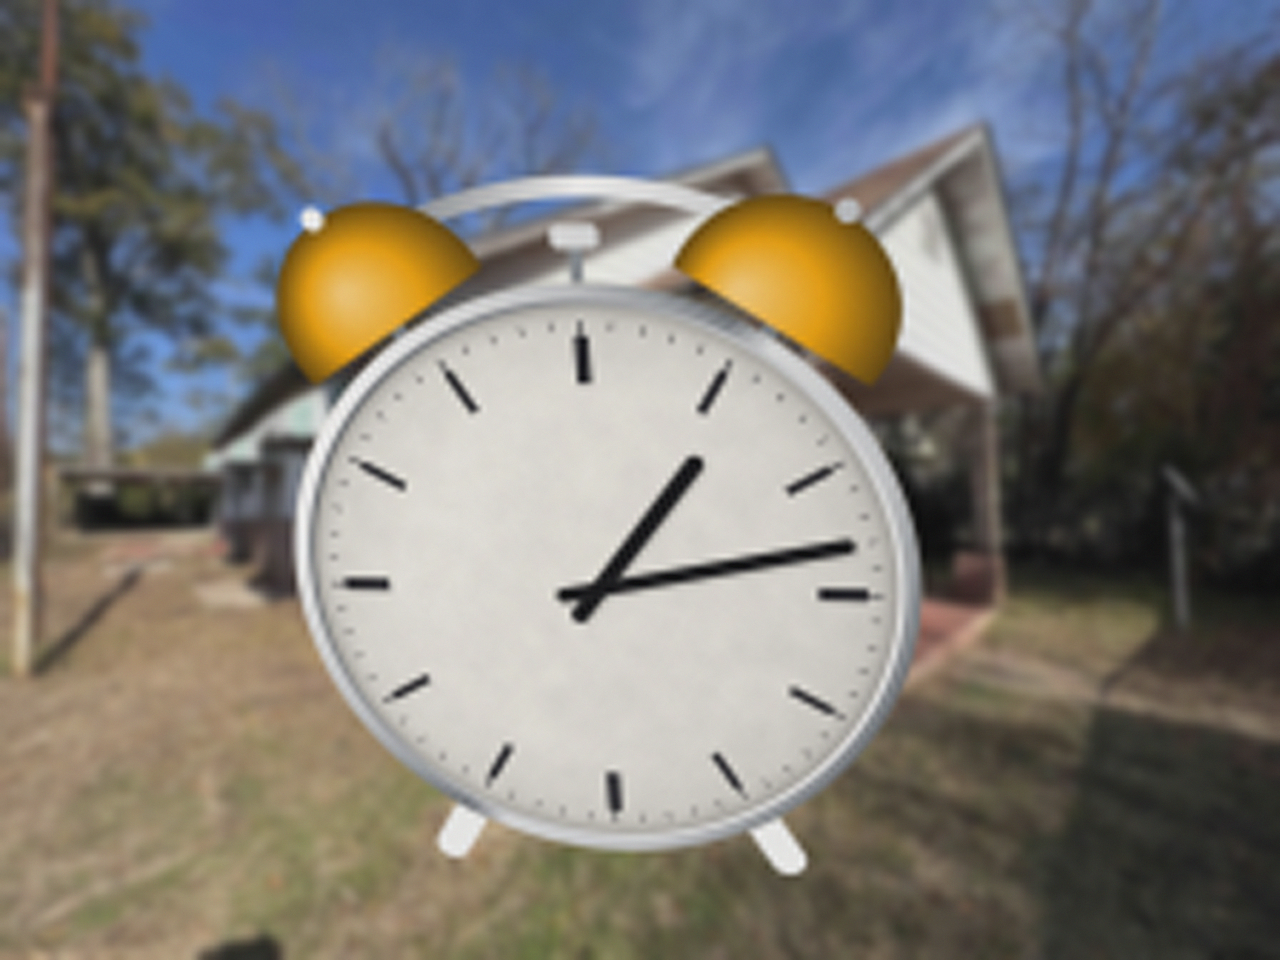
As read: 1:13
